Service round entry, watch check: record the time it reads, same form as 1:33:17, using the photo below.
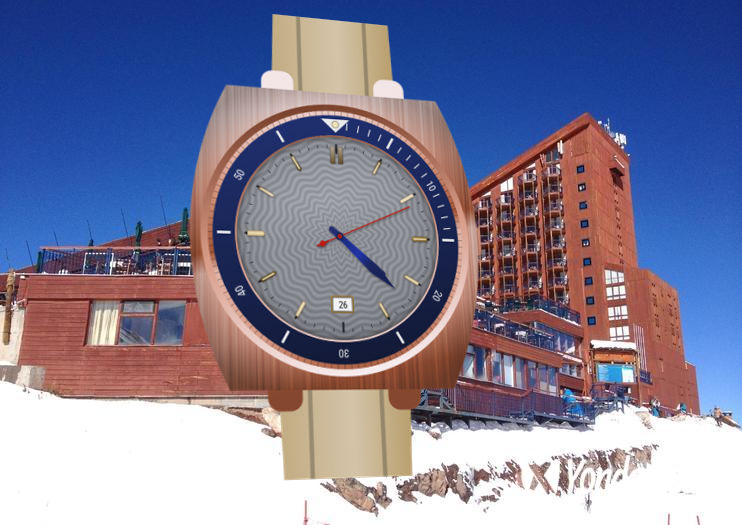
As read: 4:22:11
